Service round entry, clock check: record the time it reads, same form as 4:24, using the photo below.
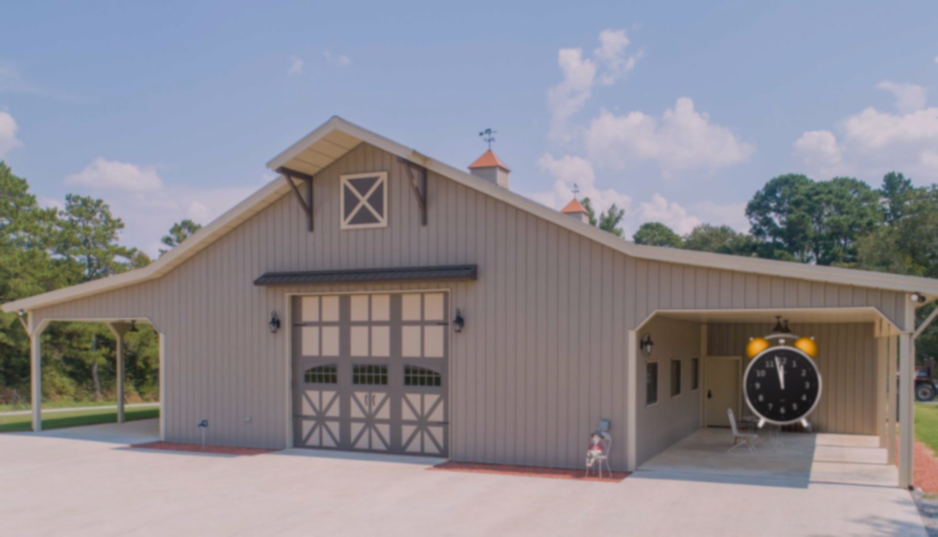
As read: 11:58
